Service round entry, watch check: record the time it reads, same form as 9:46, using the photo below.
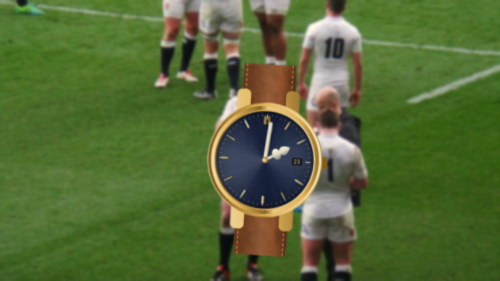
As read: 2:01
